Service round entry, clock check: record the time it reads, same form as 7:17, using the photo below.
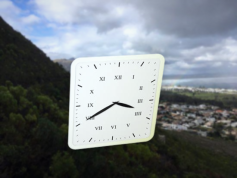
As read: 3:40
